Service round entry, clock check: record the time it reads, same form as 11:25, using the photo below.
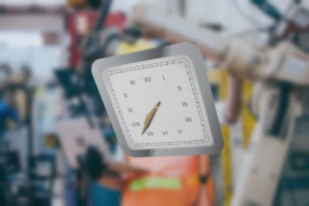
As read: 7:37
